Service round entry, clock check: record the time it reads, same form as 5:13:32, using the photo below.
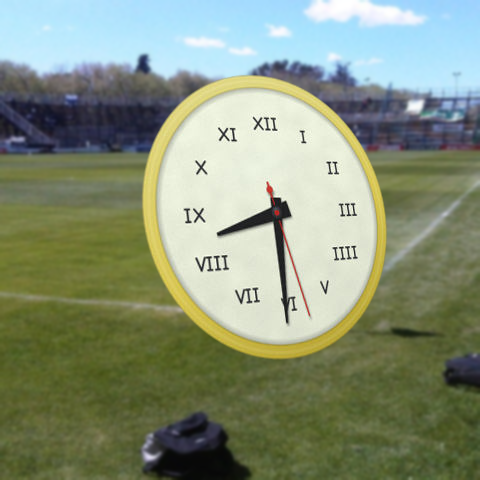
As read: 8:30:28
